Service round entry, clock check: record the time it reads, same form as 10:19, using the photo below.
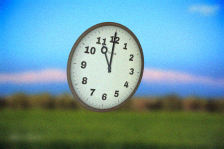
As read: 11:00
